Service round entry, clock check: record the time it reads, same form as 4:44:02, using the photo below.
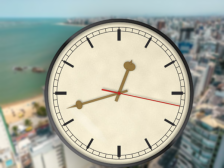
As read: 12:42:17
